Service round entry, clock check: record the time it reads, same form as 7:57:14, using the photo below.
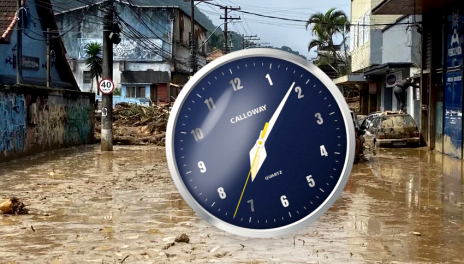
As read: 7:08:37
